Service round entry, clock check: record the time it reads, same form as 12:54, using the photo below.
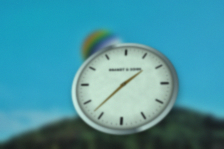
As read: 1:37
